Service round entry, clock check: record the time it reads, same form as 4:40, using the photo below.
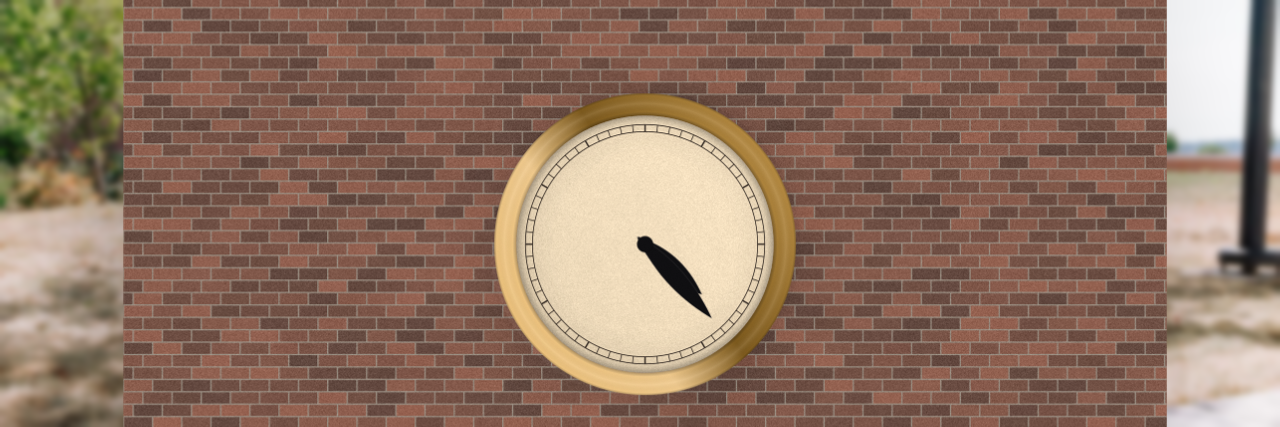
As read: 4:23
